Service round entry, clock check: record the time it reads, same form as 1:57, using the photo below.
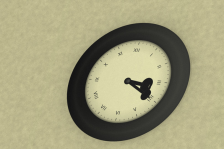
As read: 3:20
